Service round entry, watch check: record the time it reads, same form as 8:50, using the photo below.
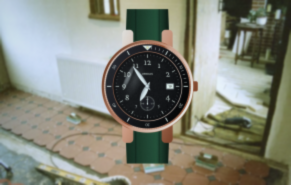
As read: 6:54
